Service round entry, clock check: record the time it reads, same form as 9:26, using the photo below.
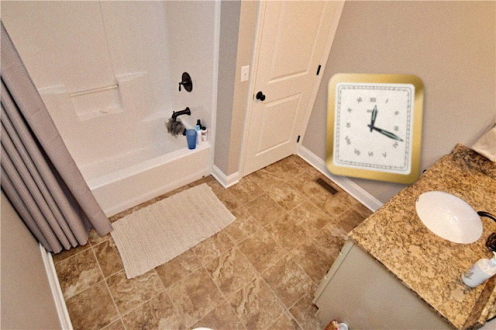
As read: 12:18
